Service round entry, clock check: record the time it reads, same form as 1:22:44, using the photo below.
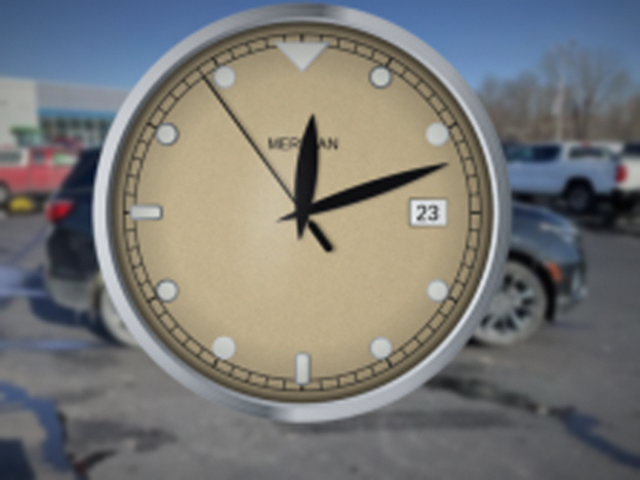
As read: 12:11:54
